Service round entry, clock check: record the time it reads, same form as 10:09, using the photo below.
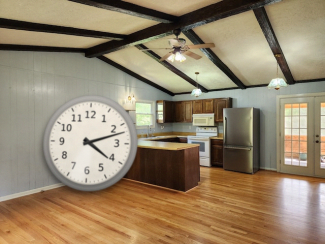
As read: 4:12
